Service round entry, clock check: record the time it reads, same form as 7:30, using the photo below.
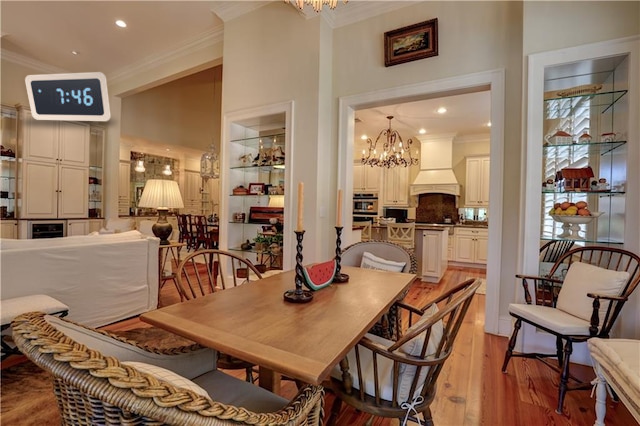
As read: 7:46
